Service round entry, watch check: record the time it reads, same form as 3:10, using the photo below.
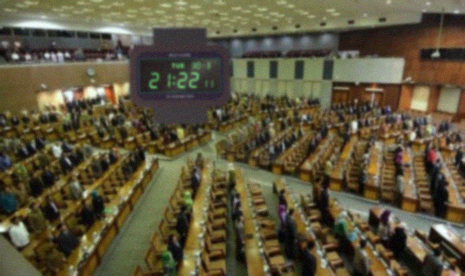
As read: 21:22
